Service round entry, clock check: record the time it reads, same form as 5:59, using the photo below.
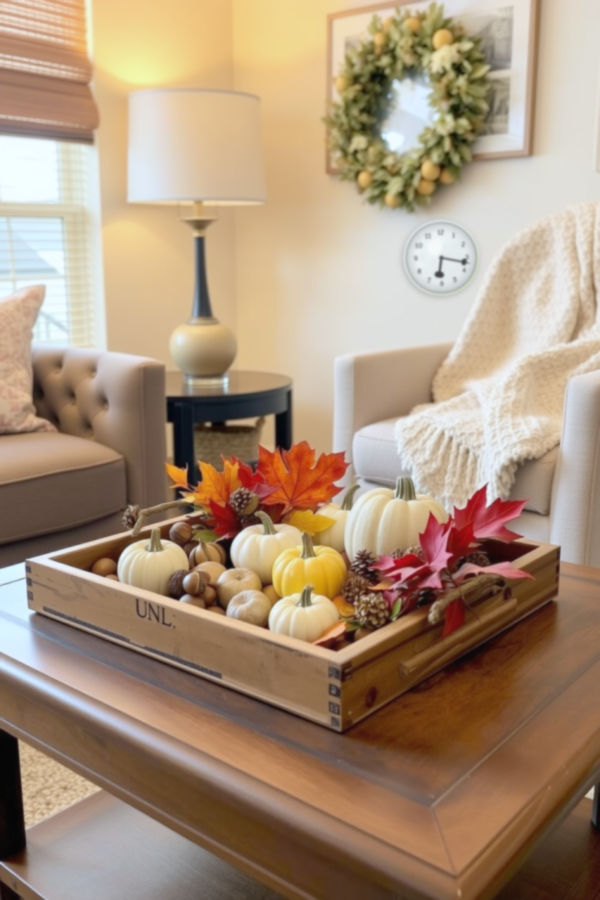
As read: 6:17
